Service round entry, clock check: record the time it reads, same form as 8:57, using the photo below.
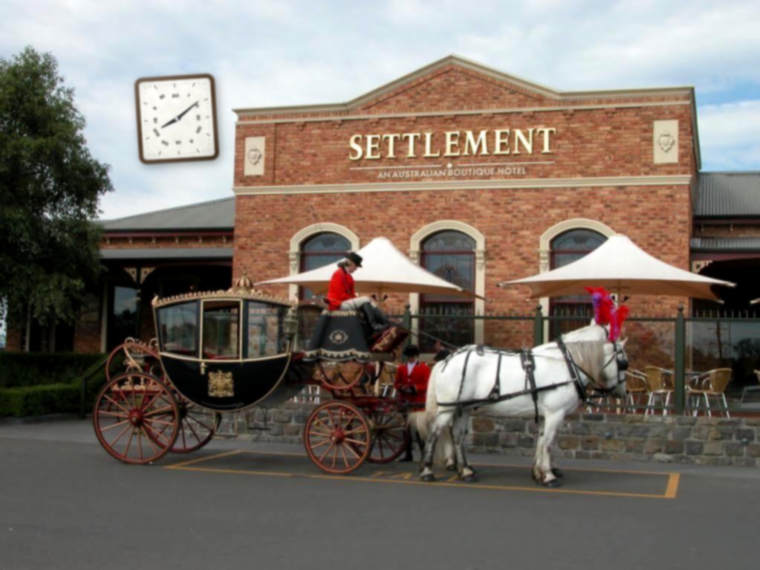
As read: 8:09
